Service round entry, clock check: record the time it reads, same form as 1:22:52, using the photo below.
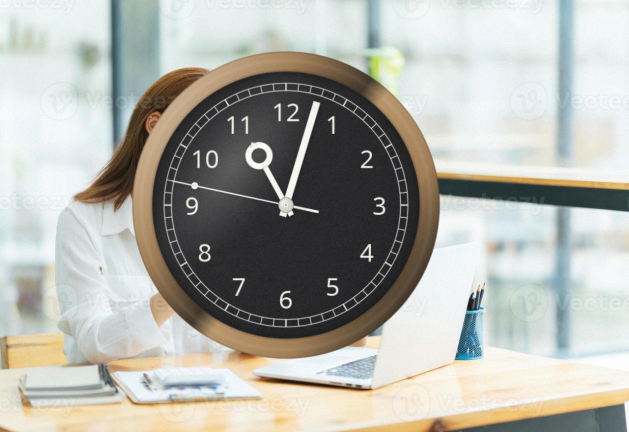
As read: 11:02:47
